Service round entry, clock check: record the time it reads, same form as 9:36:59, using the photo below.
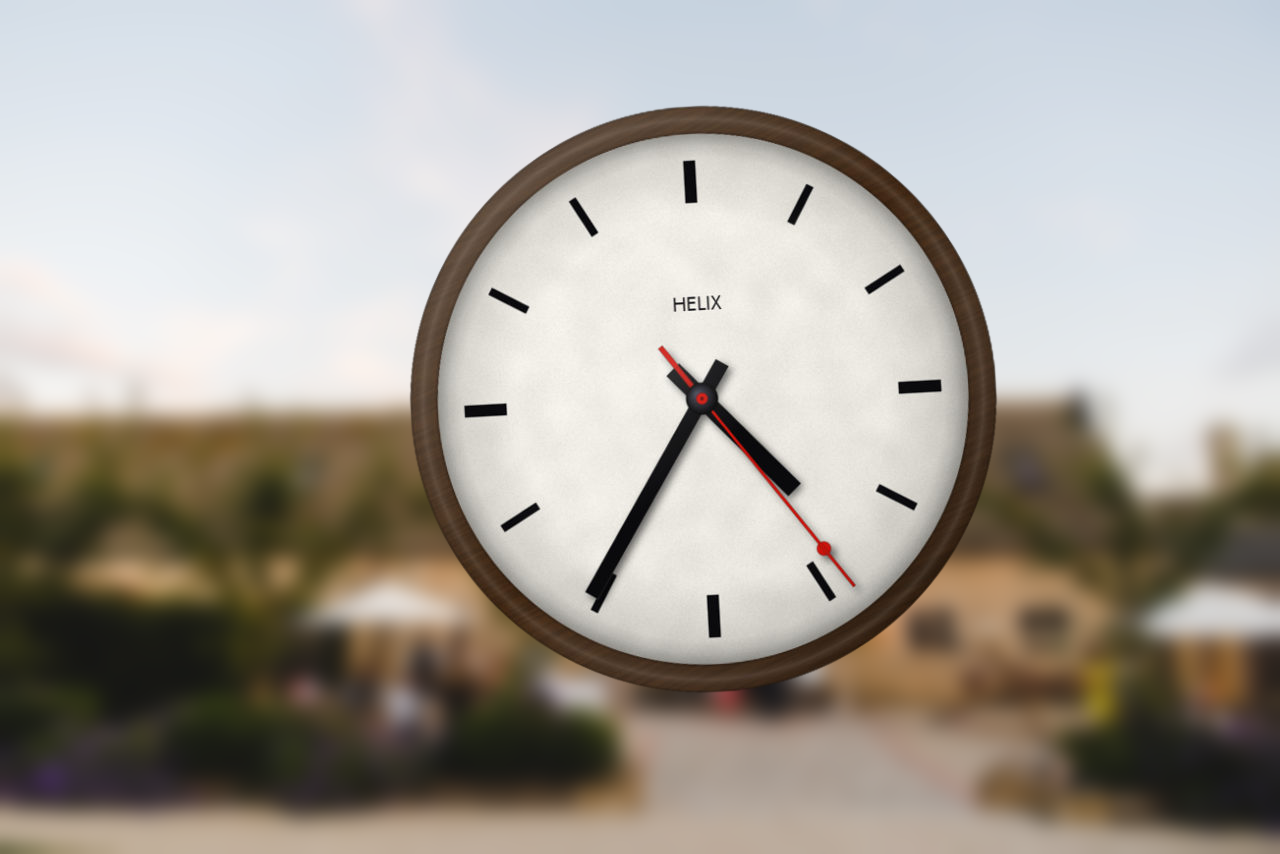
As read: 4:35:24
